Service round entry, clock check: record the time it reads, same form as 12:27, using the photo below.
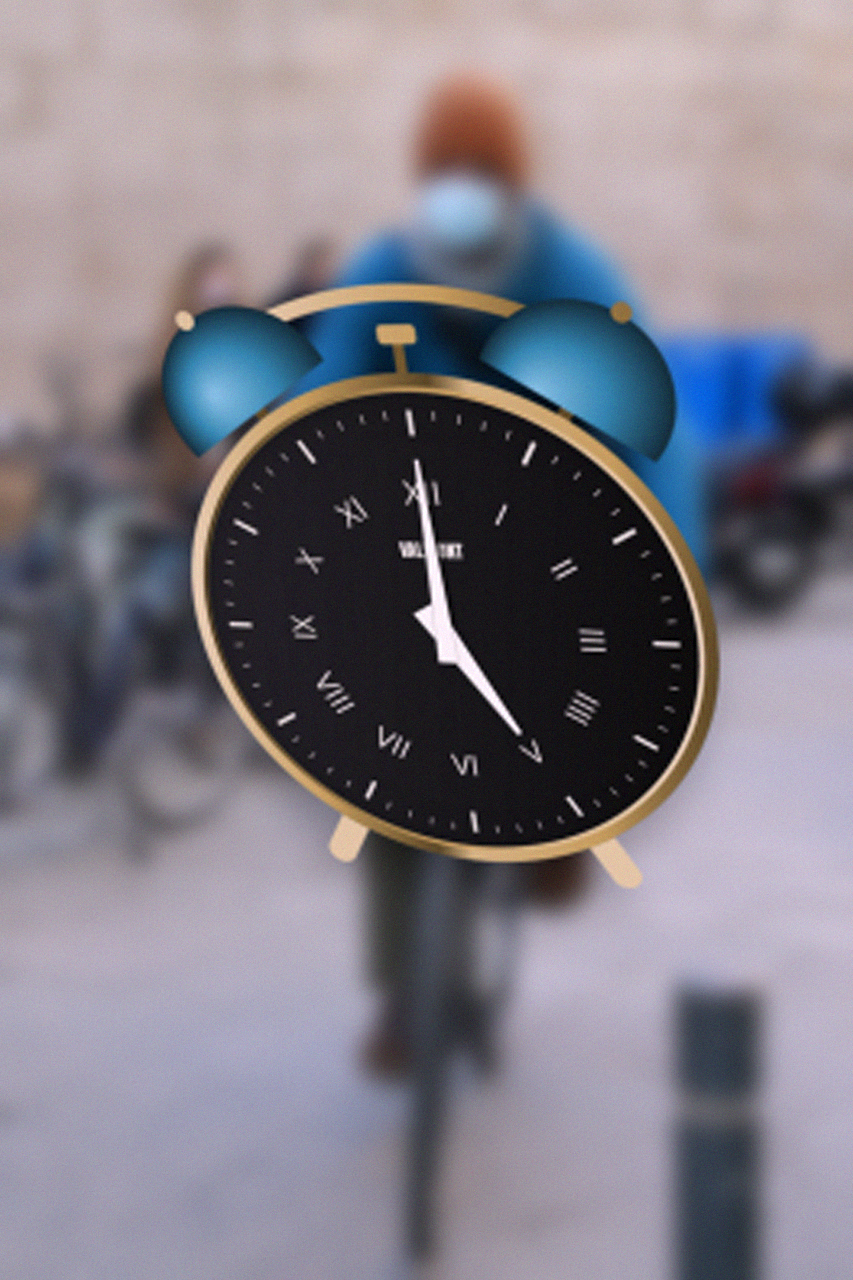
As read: 5:00
